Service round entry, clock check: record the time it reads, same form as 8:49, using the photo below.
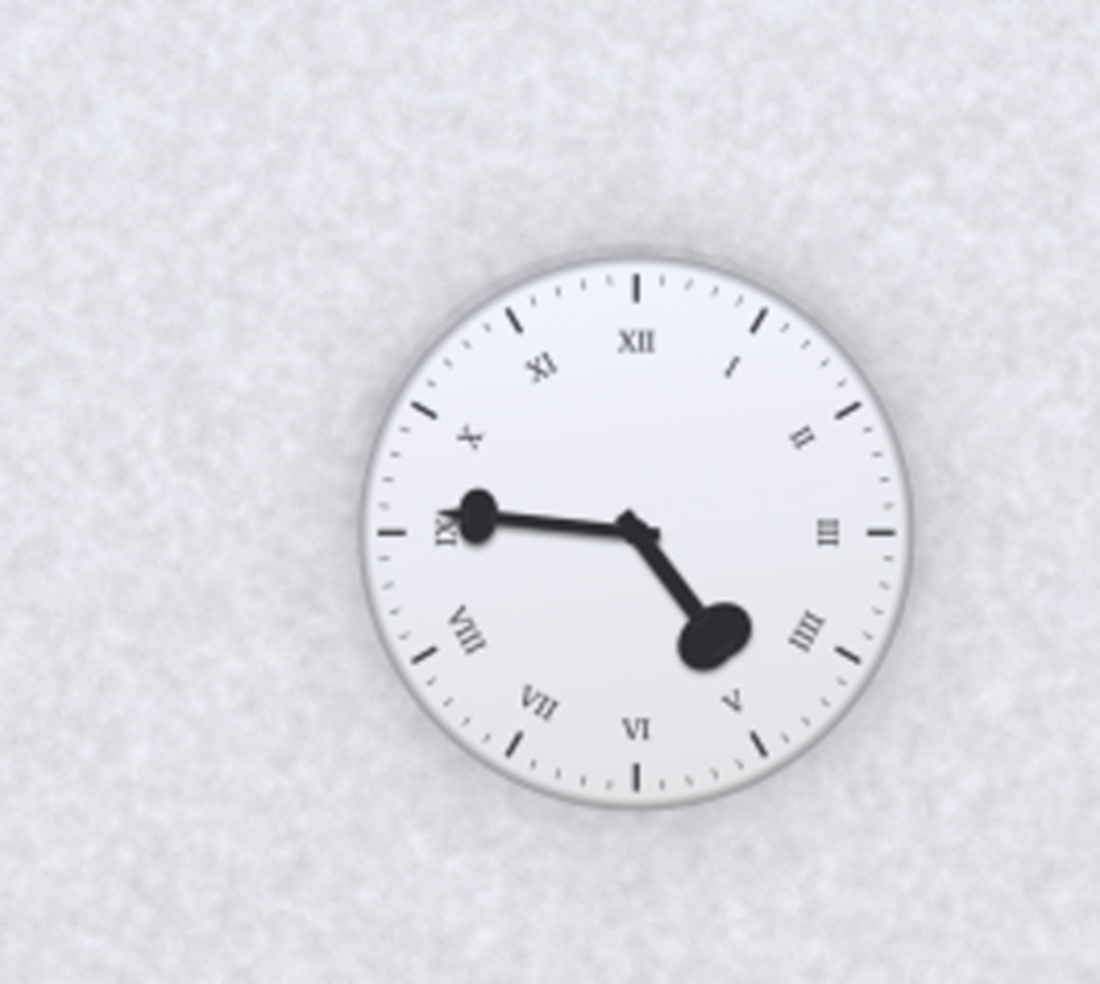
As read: 4:46
